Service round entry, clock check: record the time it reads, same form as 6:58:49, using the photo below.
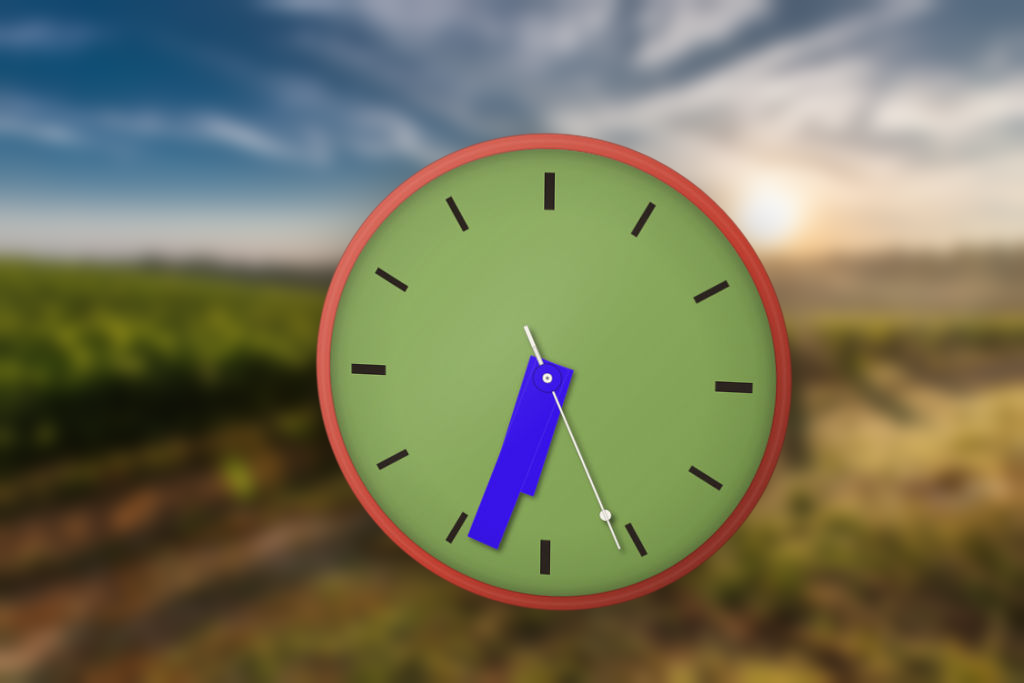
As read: 6:33:26
